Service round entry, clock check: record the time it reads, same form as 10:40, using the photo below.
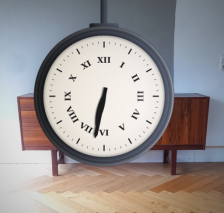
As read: 6:32
